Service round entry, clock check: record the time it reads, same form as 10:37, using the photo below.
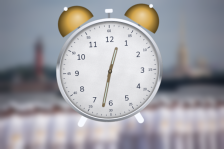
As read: 12:32
